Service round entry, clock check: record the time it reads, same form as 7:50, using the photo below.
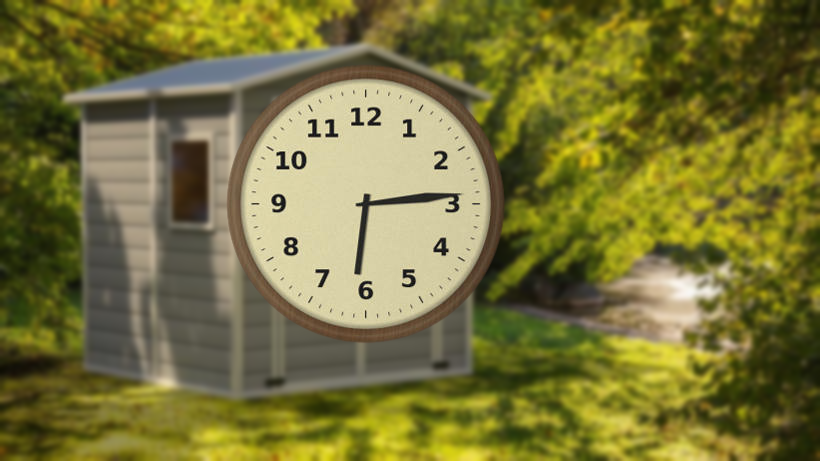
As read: 6:14
